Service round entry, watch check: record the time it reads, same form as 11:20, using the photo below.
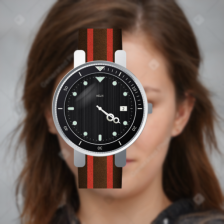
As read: 4:21
